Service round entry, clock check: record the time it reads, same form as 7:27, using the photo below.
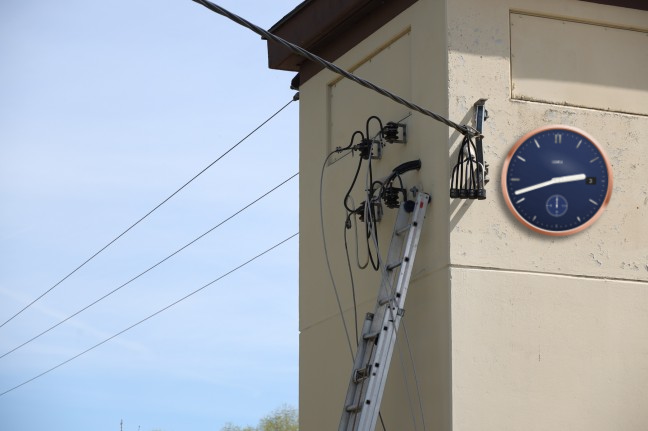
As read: 2:42
